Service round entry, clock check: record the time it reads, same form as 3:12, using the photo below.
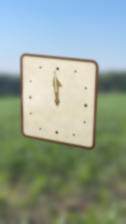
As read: 11:59
